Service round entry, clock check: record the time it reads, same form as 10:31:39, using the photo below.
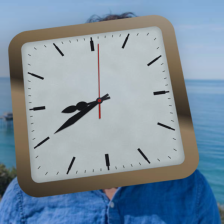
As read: 8:40:01
